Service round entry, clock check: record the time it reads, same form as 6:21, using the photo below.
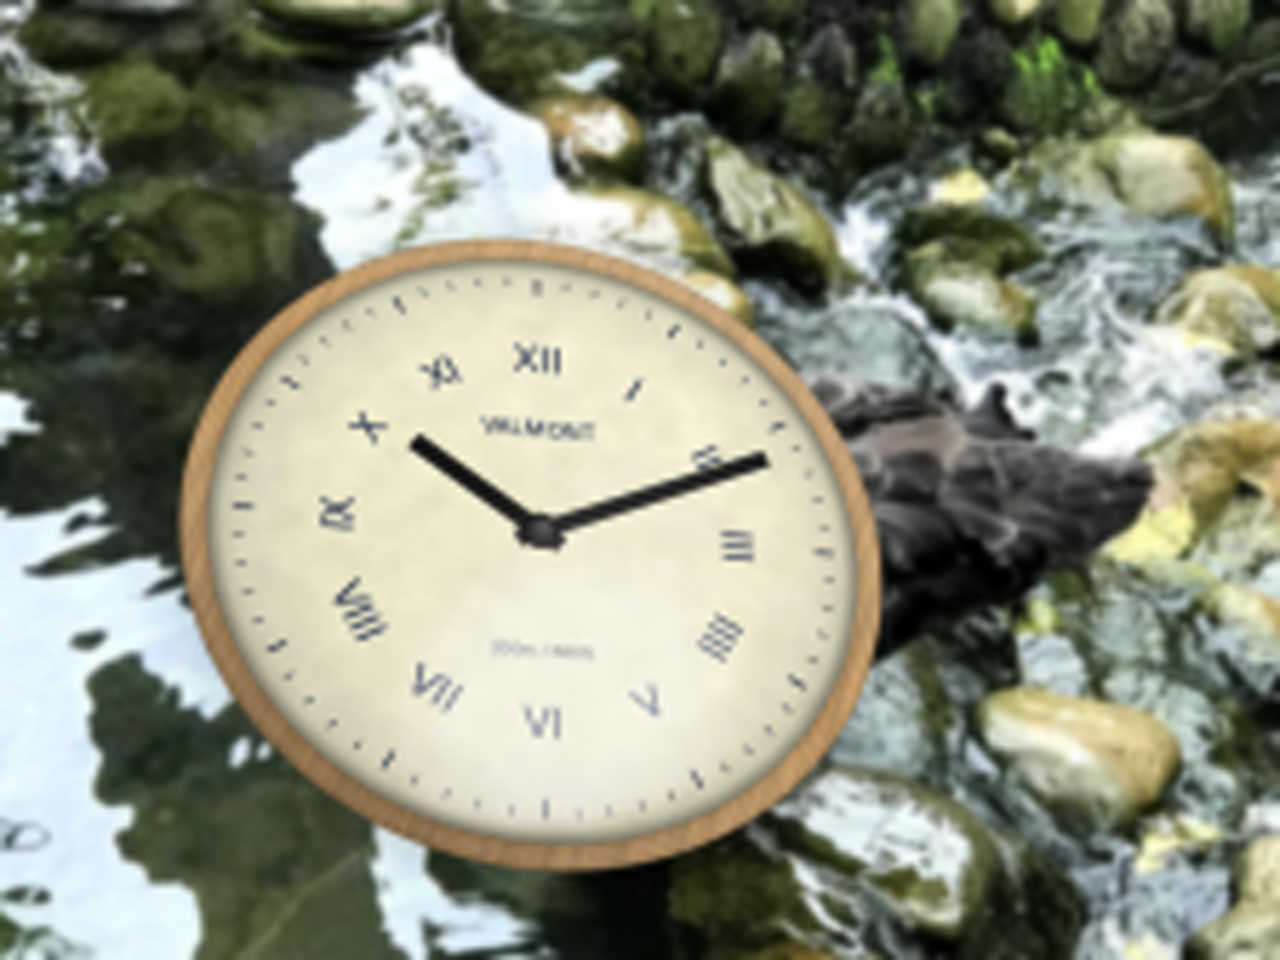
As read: 10:11
